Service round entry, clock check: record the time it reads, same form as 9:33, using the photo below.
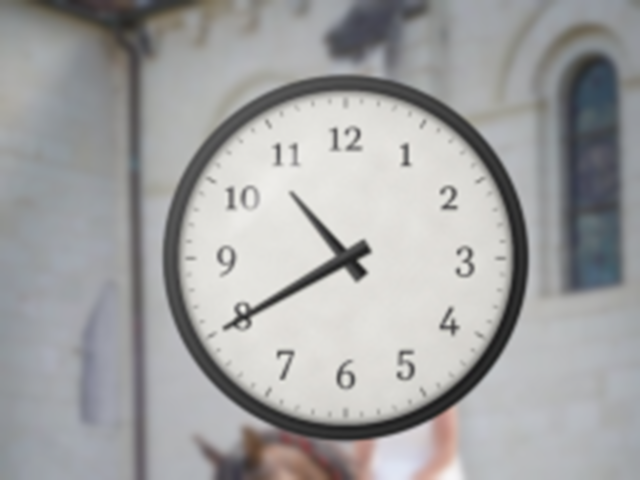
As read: 10:40
